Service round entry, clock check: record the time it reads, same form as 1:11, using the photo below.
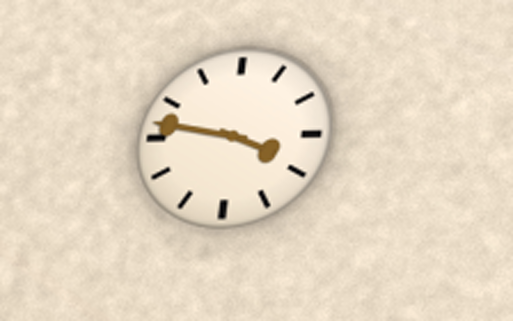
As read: 3:47
